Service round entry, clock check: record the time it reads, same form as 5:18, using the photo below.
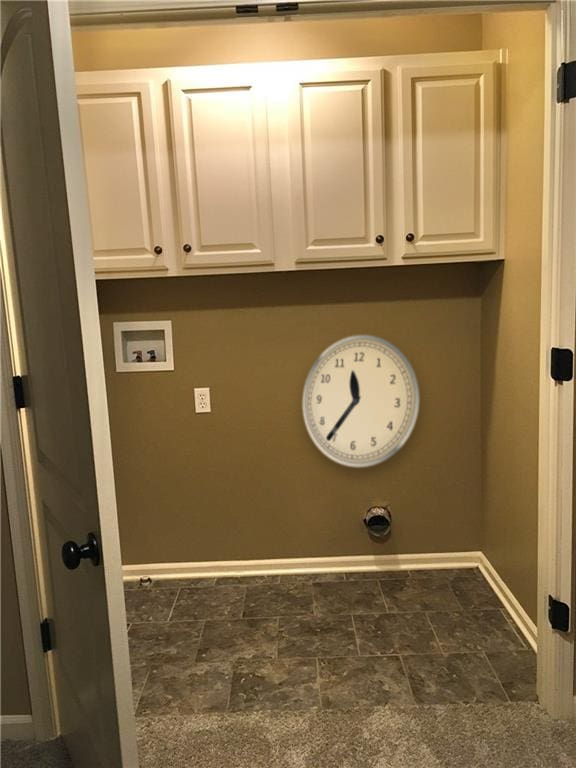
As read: 11:36
